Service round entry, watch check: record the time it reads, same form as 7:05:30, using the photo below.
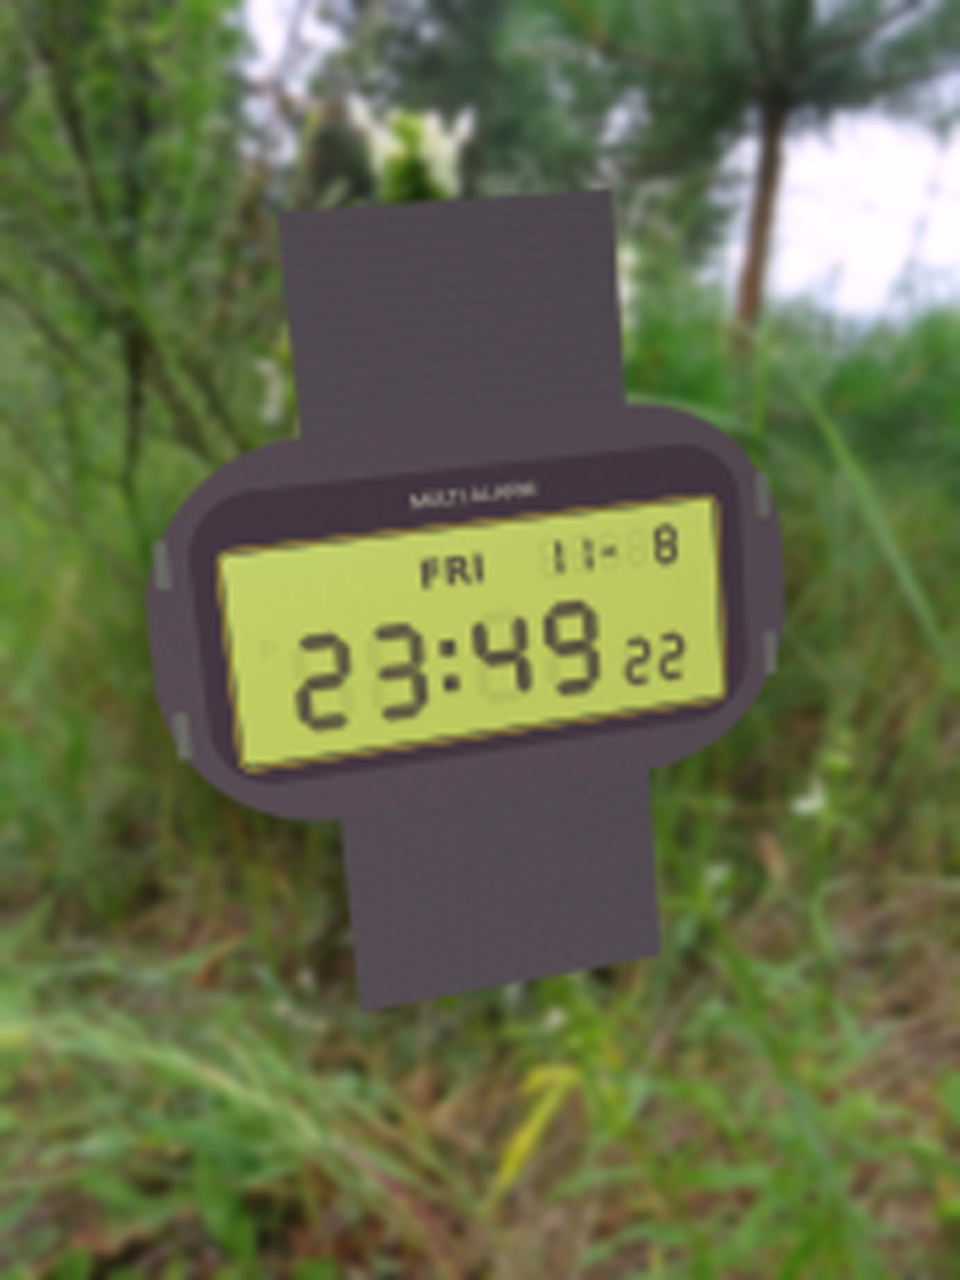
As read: 23:49:22
